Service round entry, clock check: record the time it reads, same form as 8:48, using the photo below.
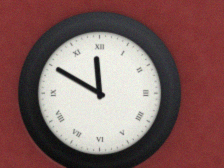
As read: 11:50
